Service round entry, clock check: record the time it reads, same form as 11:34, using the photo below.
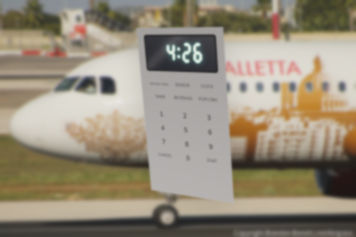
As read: 4:26
